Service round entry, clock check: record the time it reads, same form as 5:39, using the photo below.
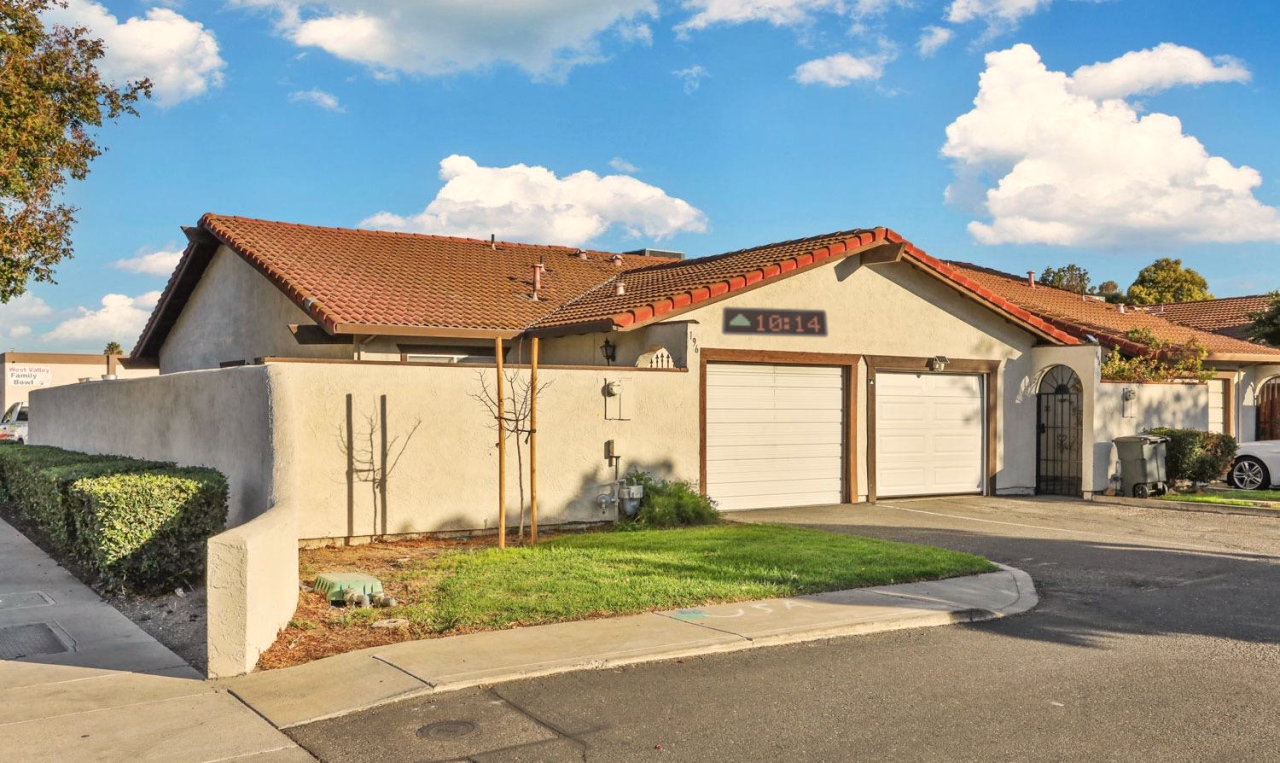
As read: 10:14
